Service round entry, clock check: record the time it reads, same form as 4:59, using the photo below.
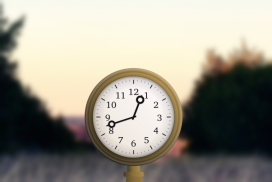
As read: 12:42
